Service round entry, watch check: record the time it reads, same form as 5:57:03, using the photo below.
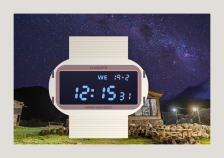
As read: 12:15:31
